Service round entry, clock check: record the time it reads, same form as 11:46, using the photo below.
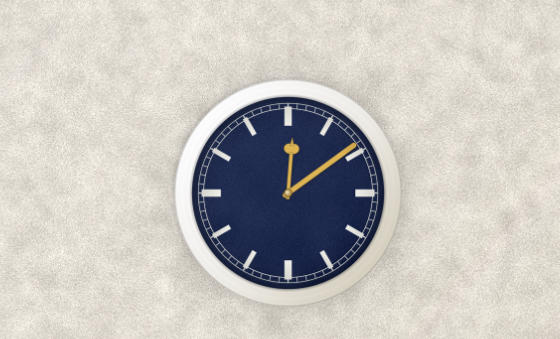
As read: 12:09
